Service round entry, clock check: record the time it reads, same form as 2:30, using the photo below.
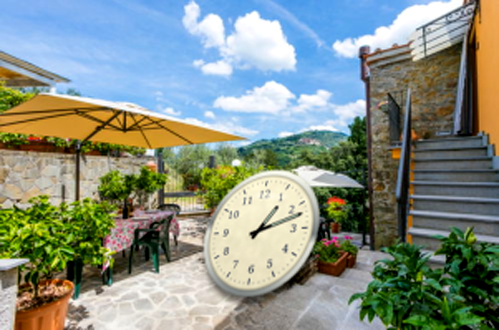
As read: 1:12
